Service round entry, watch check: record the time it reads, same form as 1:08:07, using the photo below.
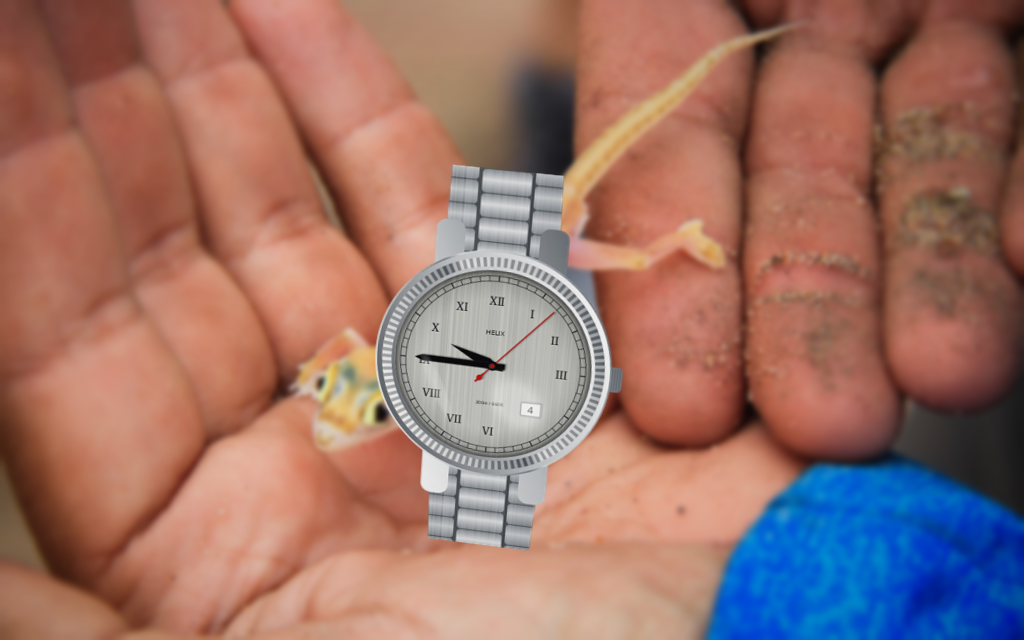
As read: 9:45:07
